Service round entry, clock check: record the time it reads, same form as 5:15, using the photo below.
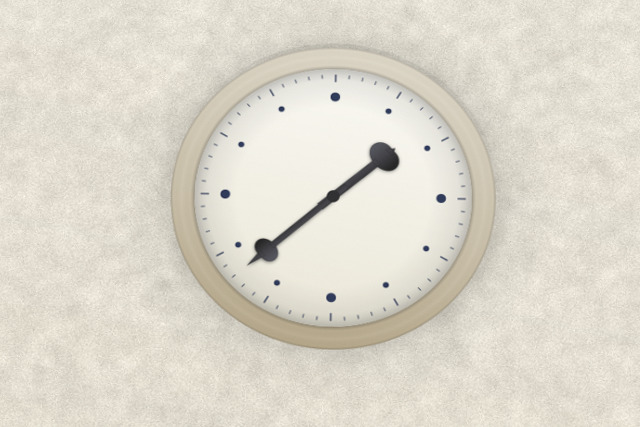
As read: 1:38
